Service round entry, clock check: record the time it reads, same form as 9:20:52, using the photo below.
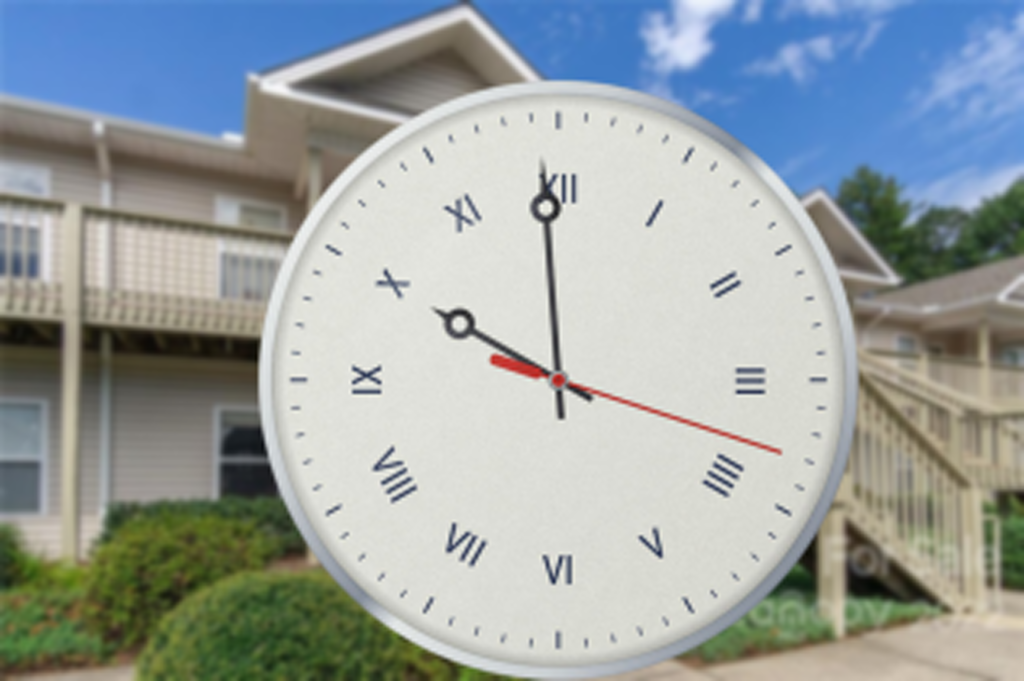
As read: 9:59:18
